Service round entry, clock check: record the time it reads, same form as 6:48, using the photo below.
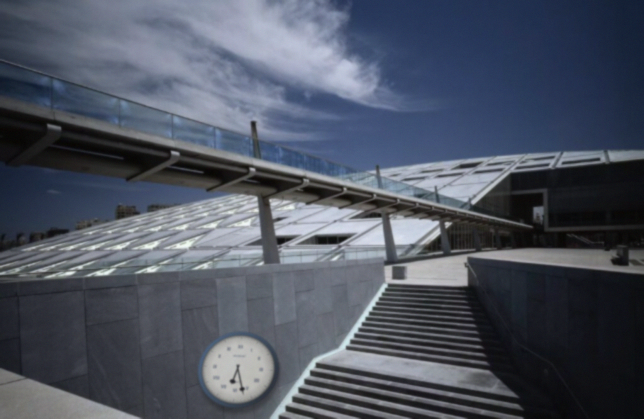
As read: 6:27
